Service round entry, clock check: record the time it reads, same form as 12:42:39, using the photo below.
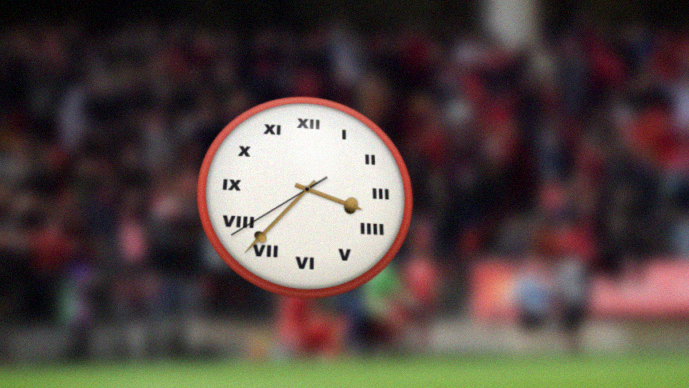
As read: 3:36:39
